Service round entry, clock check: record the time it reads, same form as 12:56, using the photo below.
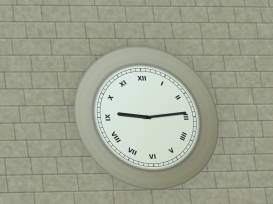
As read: 9:14
